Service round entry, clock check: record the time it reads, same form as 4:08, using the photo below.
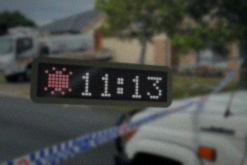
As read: 11:13
